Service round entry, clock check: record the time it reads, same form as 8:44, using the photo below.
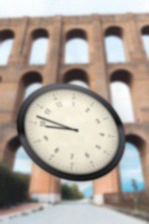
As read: 9:52
